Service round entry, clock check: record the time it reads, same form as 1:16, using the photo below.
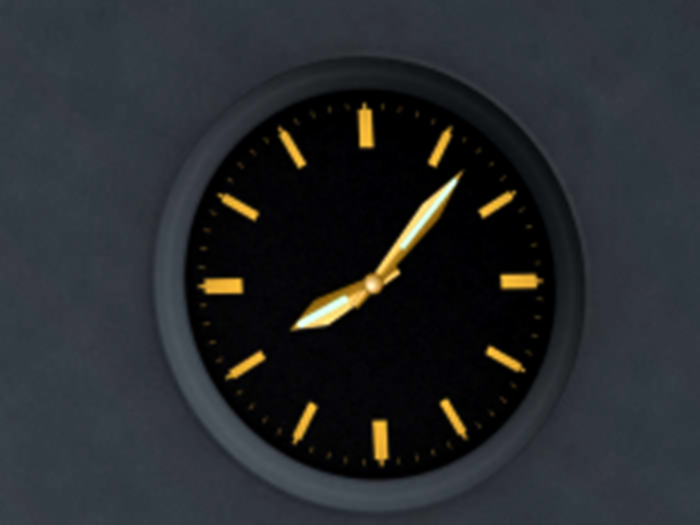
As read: 8:07
